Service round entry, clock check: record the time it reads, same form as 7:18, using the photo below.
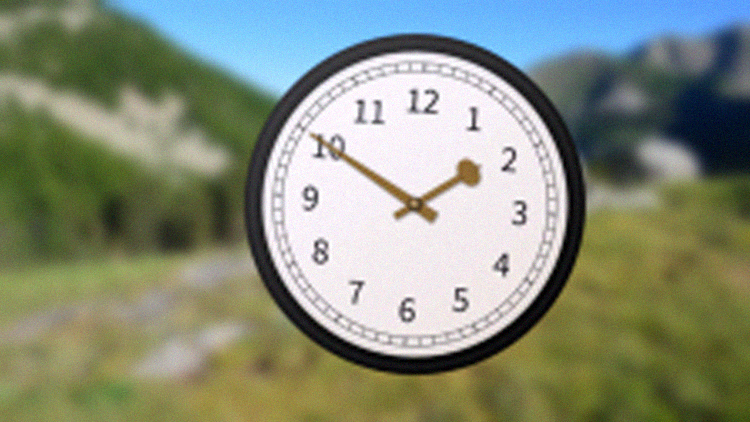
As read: 1:50
